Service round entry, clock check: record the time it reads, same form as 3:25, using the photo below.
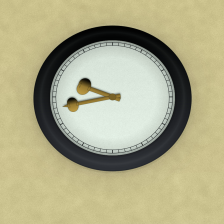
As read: 9:43
